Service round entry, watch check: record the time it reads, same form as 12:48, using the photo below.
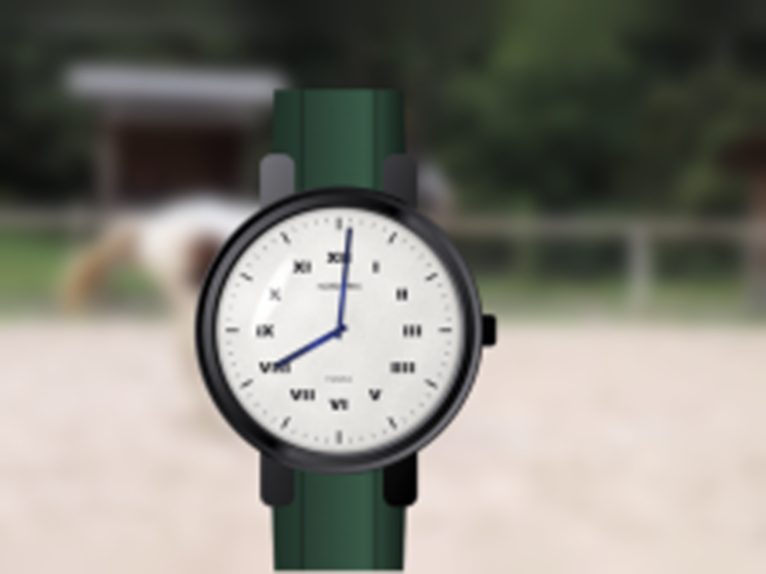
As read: 8:01
